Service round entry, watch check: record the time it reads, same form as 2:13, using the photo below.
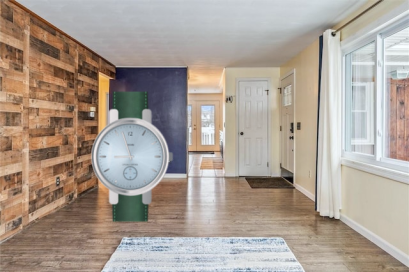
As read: 8:57
